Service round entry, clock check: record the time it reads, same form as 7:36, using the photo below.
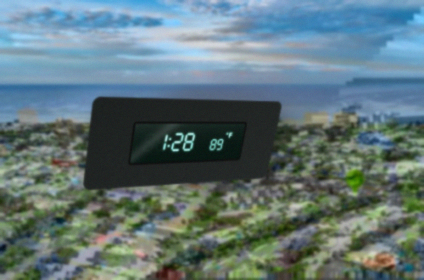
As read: 1:28
